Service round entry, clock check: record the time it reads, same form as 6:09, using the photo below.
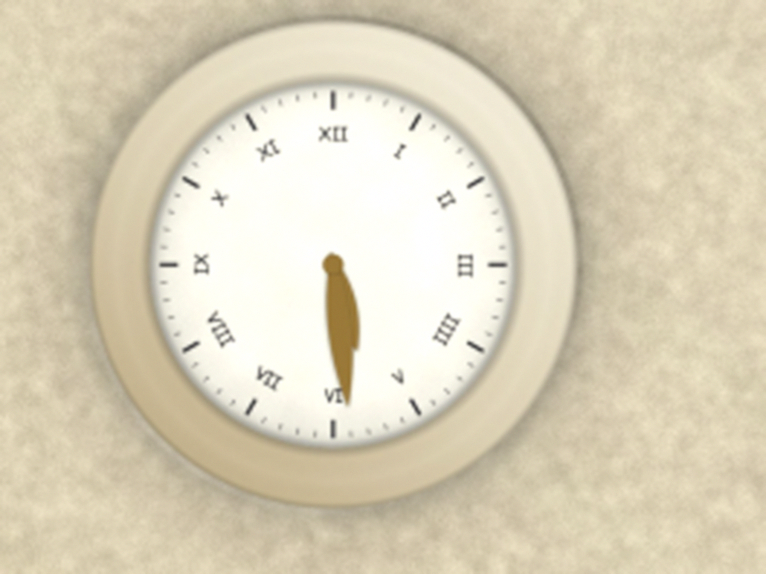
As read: 5:29
